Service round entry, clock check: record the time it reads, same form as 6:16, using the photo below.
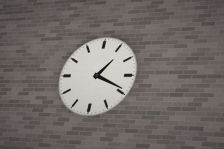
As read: 1:19
